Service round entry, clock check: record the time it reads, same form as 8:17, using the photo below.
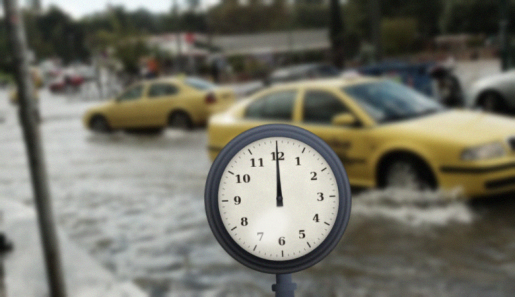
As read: 12:00
